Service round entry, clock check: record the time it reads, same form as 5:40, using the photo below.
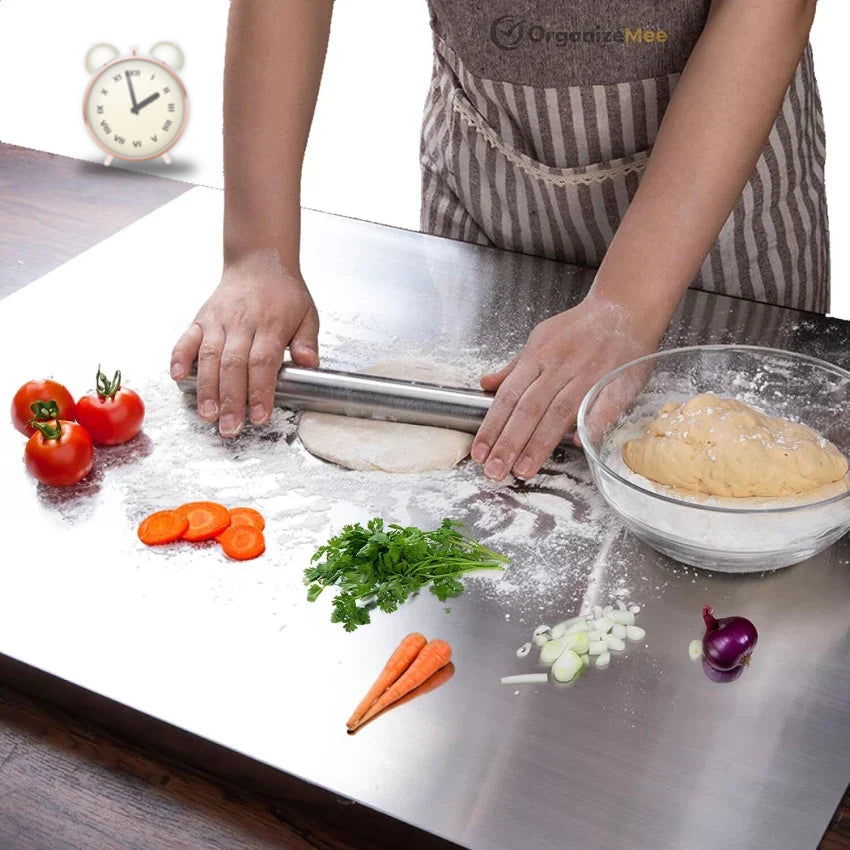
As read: 1:58
